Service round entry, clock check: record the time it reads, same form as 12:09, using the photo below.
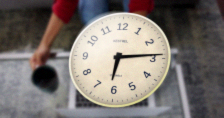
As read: 6:14
